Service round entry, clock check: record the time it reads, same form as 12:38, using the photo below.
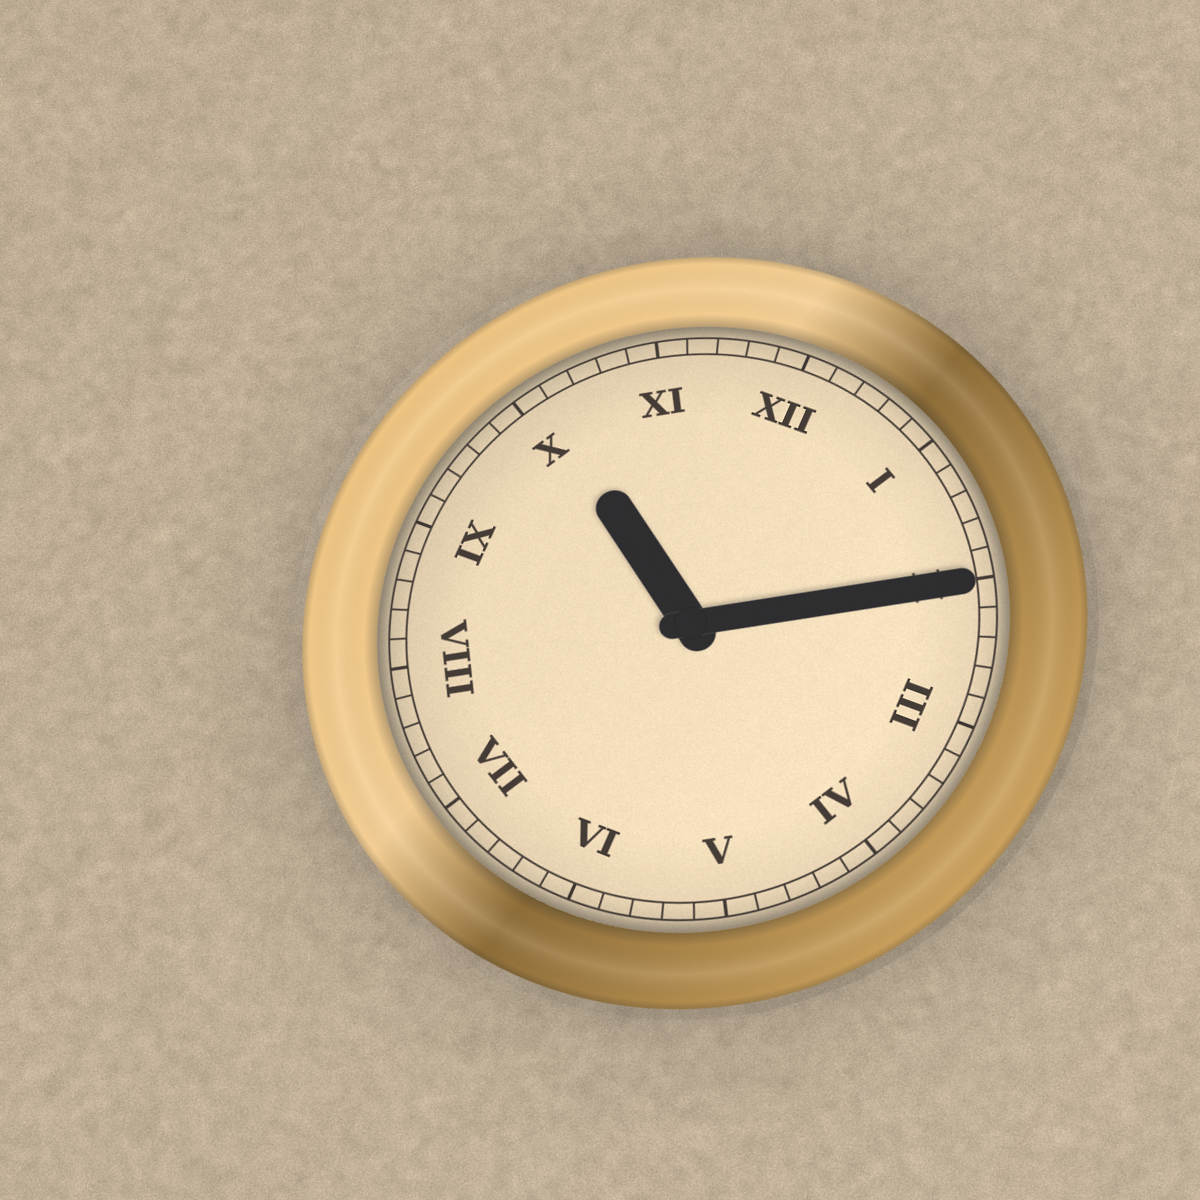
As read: 10:10
